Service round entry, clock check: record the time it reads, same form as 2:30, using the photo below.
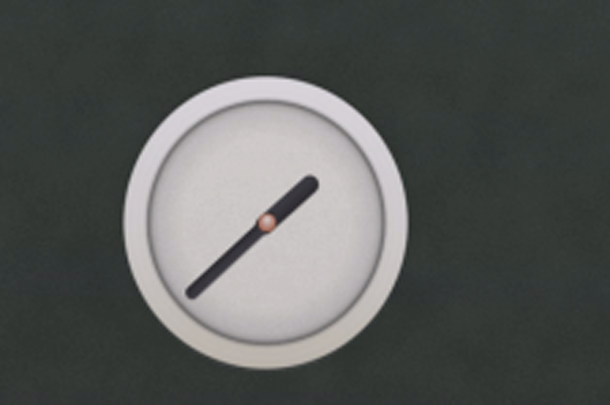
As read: 1:38
